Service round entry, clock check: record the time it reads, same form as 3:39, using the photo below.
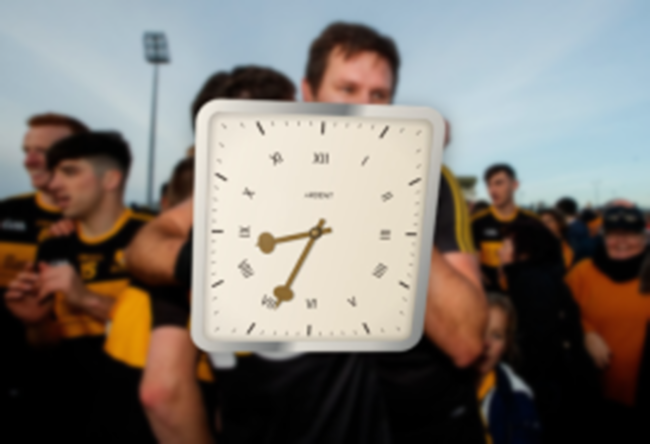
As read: 8:34
